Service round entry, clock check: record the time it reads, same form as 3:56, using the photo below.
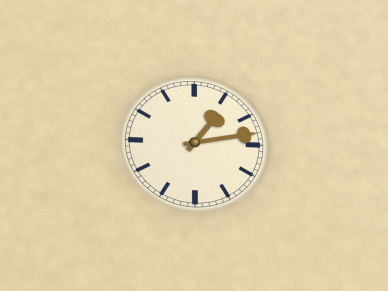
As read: 1:13
